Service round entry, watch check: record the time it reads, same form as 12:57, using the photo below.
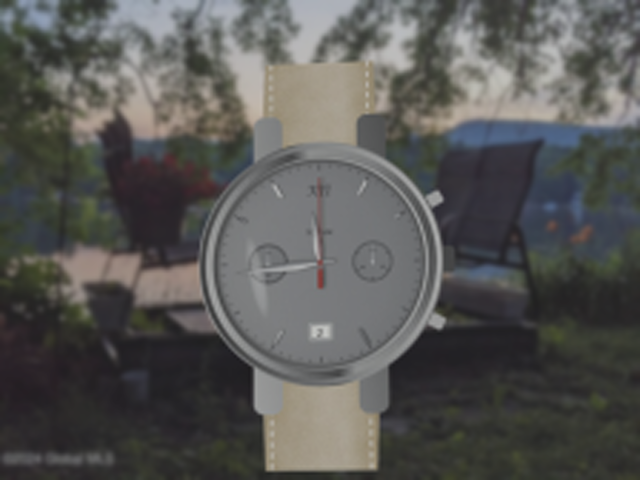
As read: 11:44
